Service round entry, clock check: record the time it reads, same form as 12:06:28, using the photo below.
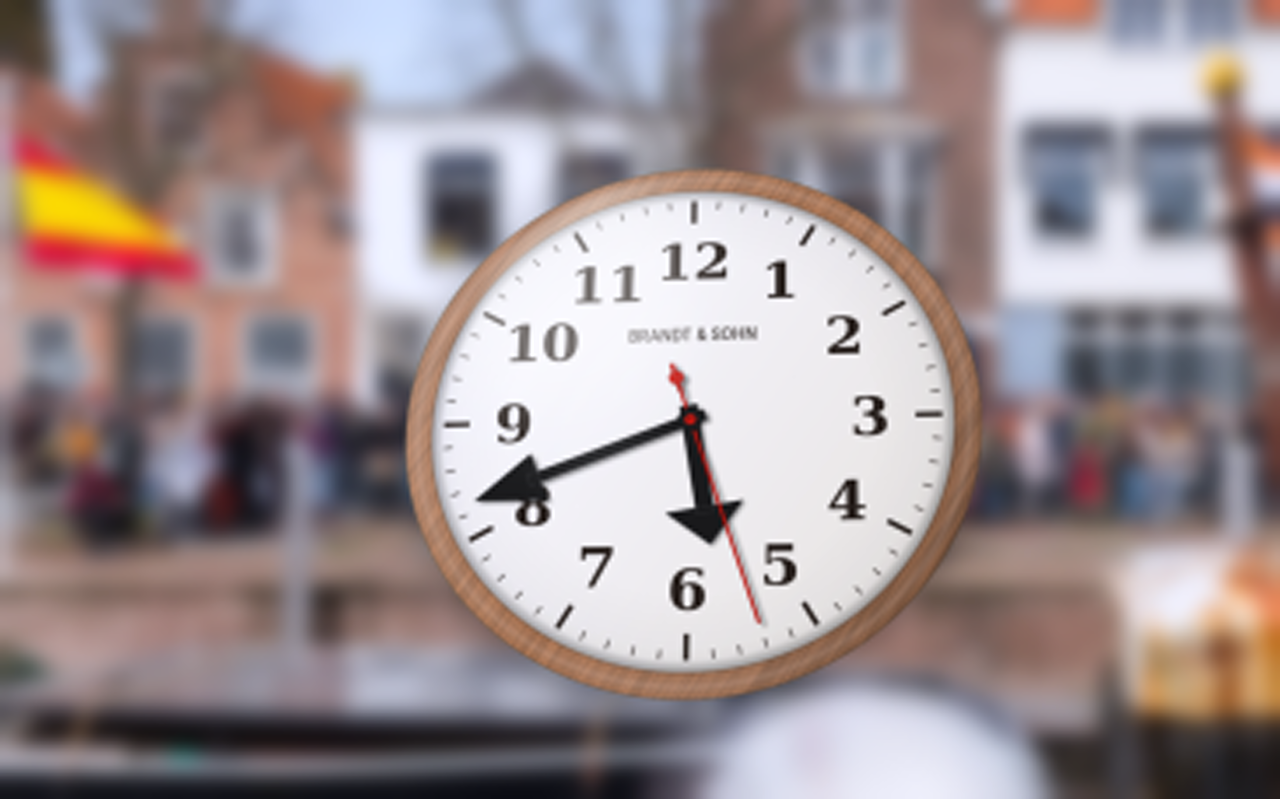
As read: 5:41:27
